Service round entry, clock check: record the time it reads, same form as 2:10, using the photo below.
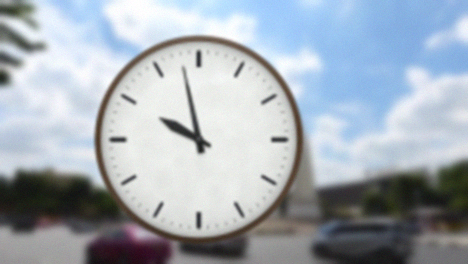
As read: 9:58
